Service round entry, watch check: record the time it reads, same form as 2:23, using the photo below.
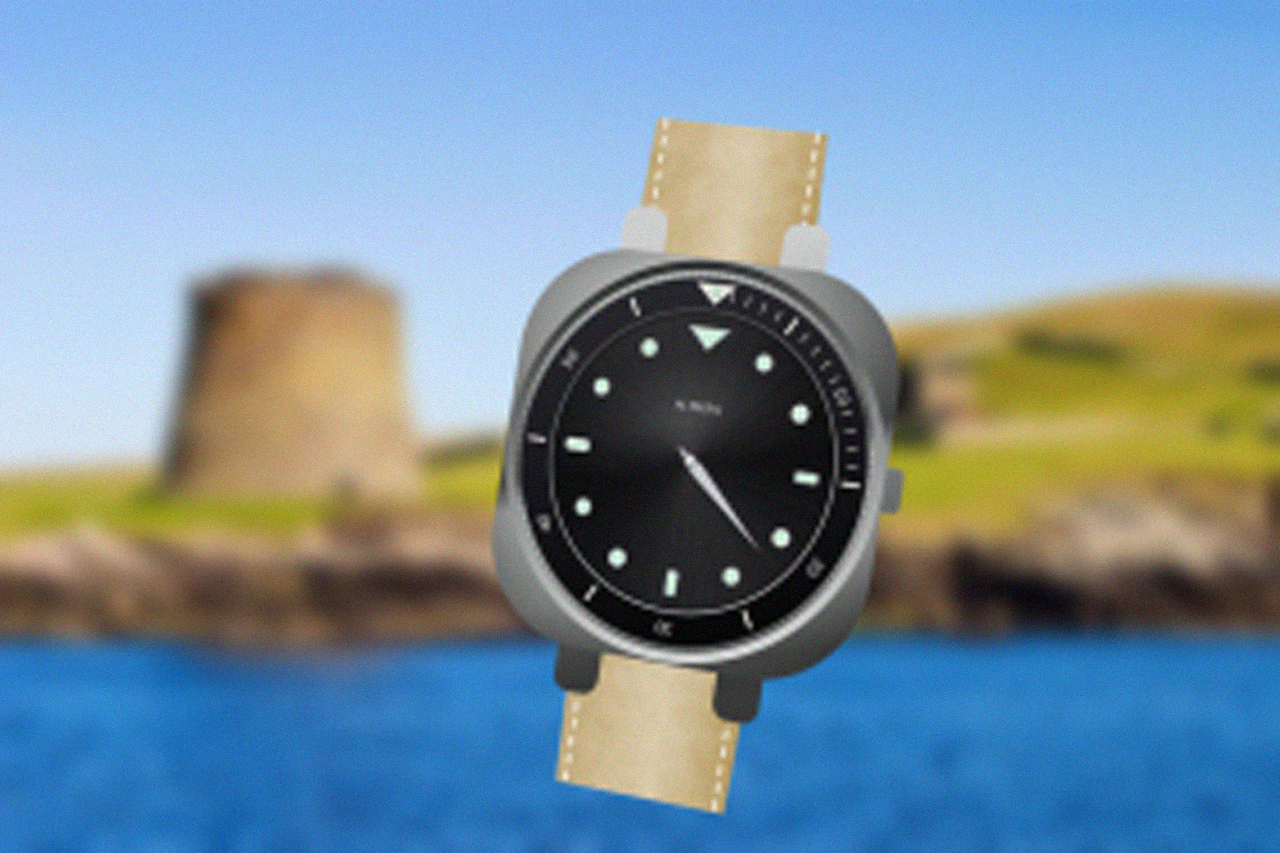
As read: 4:22
